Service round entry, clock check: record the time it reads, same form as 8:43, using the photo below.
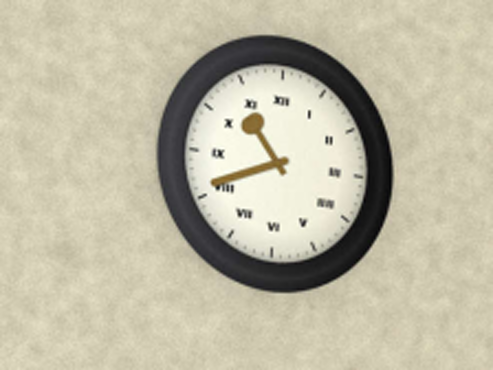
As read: 10:41
